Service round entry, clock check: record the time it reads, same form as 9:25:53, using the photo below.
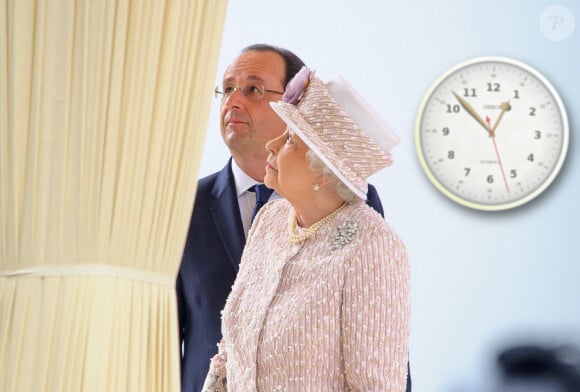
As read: 12:52:27
